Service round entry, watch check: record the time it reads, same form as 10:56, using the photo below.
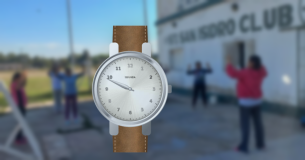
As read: 9:49
